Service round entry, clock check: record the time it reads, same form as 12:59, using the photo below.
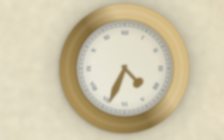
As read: 4:34
